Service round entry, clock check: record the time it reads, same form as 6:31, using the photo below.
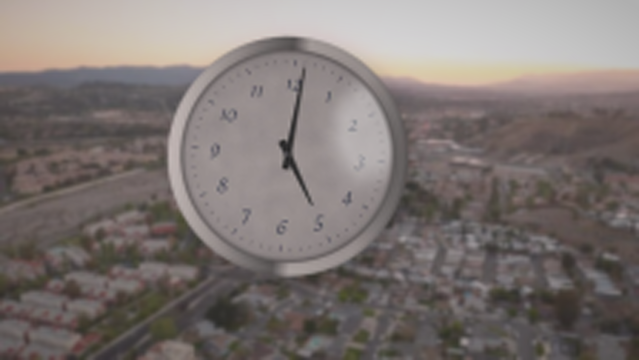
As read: 5:01
